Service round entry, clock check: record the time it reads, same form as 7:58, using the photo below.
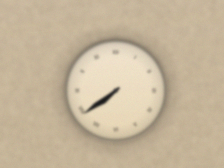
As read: 7:39
